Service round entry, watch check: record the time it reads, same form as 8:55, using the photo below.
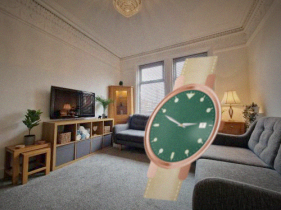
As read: 2:49
